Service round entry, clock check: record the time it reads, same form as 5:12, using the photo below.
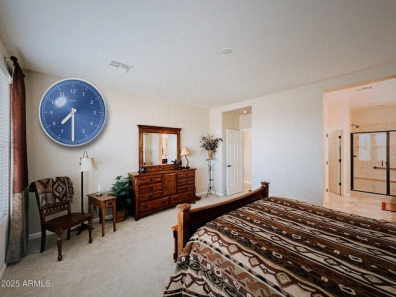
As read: 7:30
